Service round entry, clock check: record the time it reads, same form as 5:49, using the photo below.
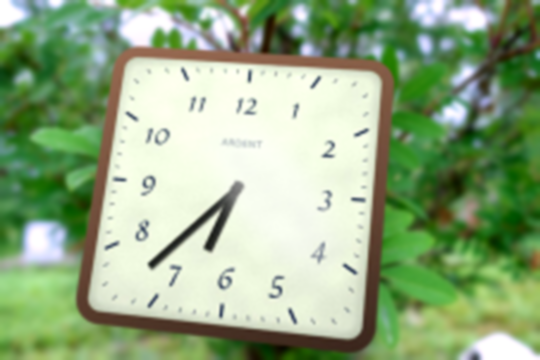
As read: 6:37
